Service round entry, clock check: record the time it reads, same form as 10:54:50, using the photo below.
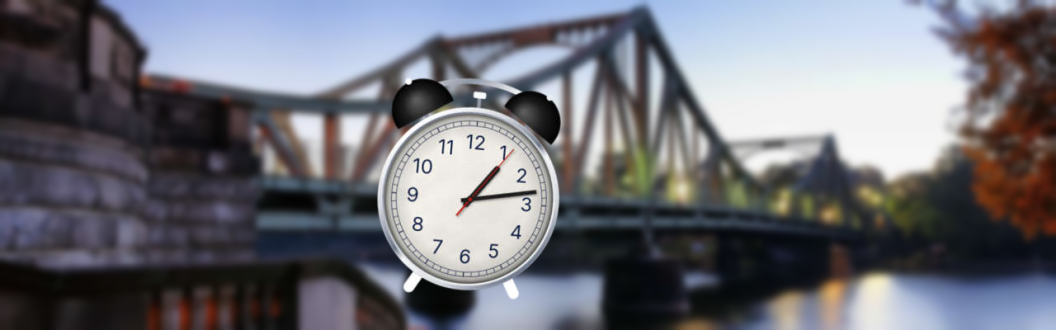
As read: 1:13:06
